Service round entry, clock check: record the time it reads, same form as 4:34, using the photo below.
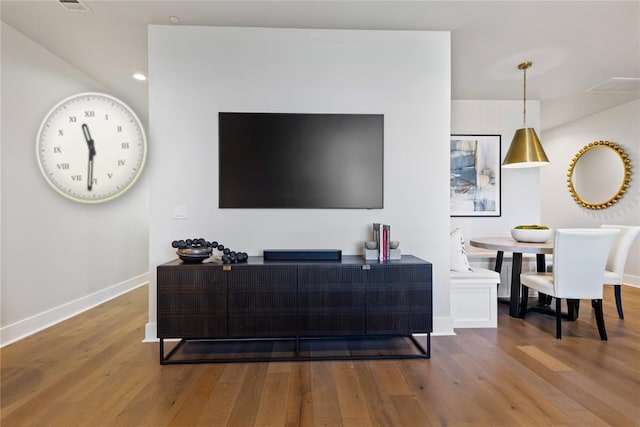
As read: 11:31
